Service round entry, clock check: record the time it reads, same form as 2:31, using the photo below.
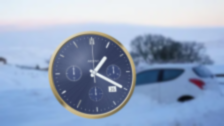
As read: 1:20
